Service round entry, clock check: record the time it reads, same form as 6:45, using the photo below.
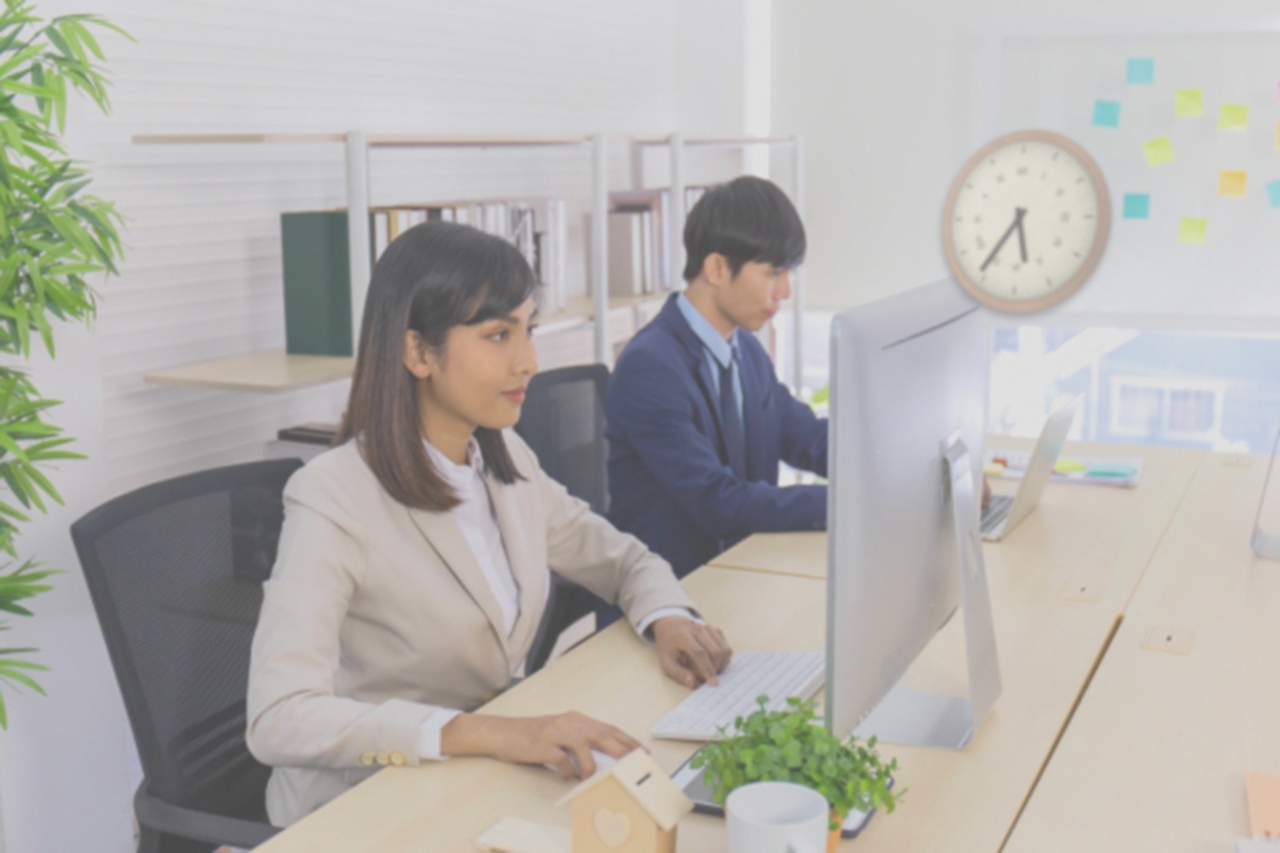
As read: 5:36
